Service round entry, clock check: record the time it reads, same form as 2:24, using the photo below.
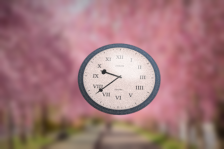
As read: 9:38
